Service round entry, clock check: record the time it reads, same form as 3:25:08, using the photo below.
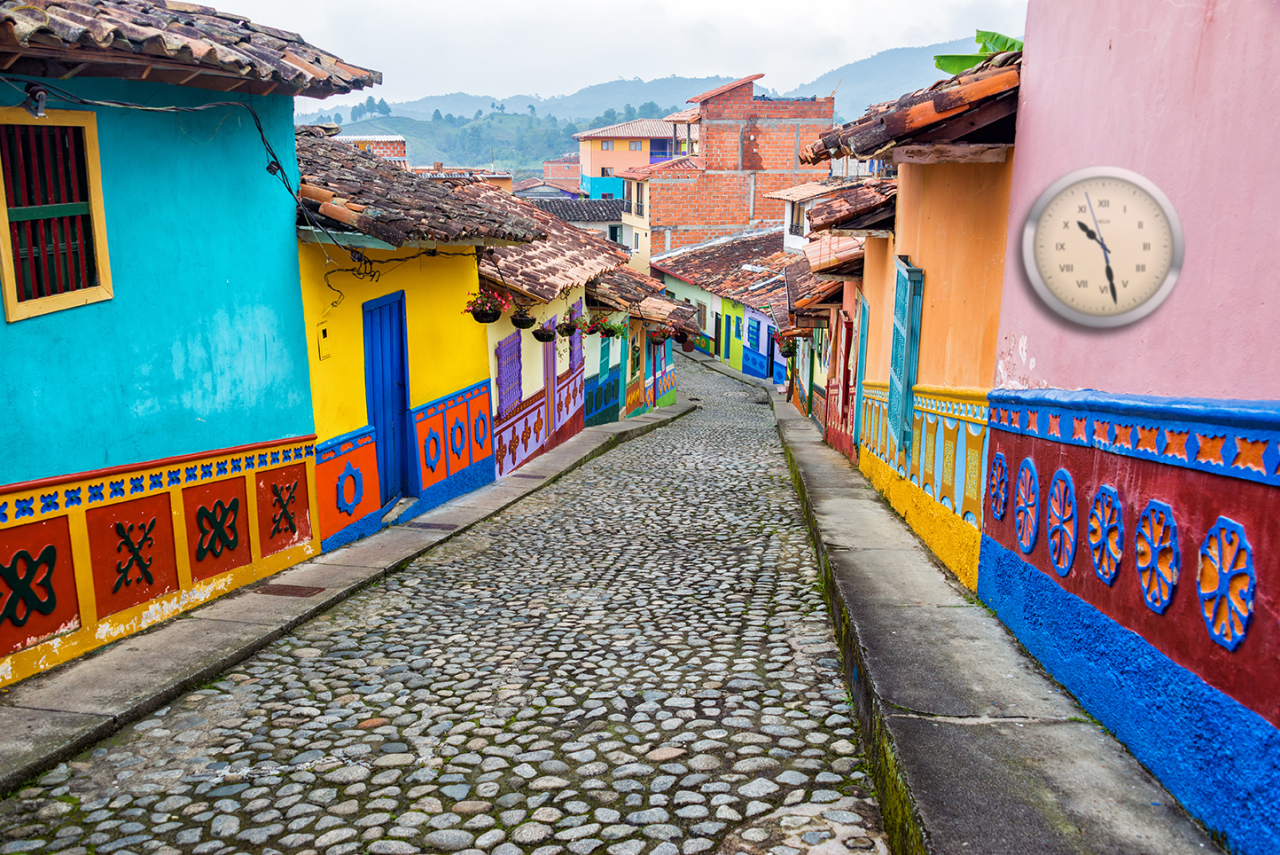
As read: 10:27:57
